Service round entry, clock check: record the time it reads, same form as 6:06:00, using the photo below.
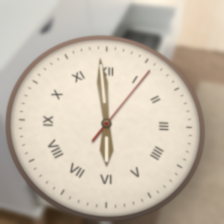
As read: 5:59:06
